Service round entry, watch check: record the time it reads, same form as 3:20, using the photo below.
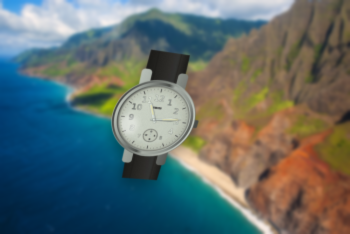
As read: 11:14
